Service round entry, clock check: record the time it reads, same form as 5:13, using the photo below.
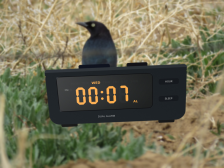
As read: 0:07
